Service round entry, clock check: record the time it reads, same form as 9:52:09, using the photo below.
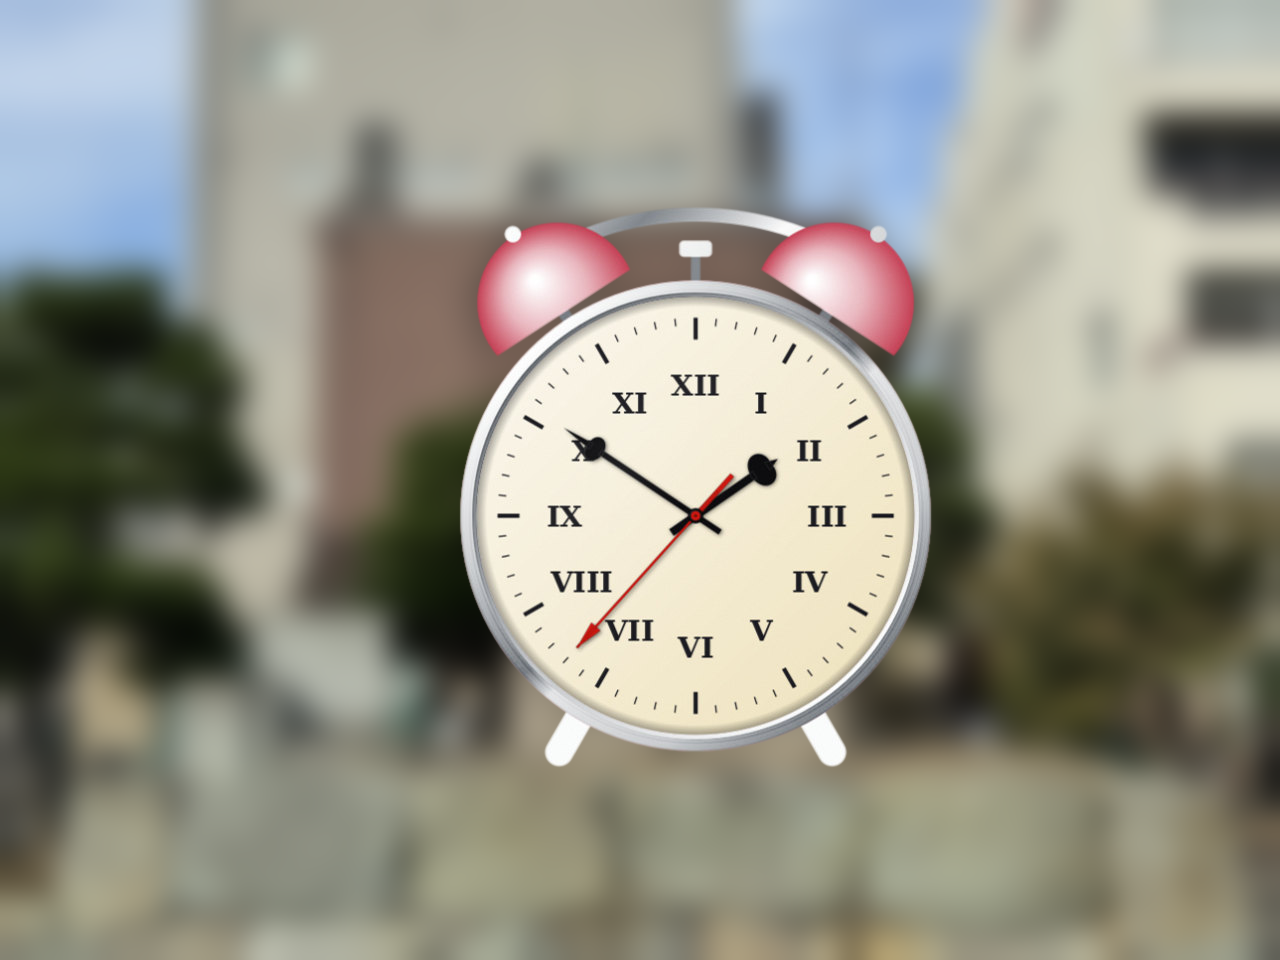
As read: 1:50:37
